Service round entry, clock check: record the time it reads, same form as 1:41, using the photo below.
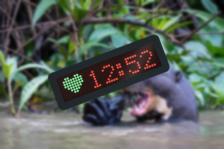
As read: 12:52
